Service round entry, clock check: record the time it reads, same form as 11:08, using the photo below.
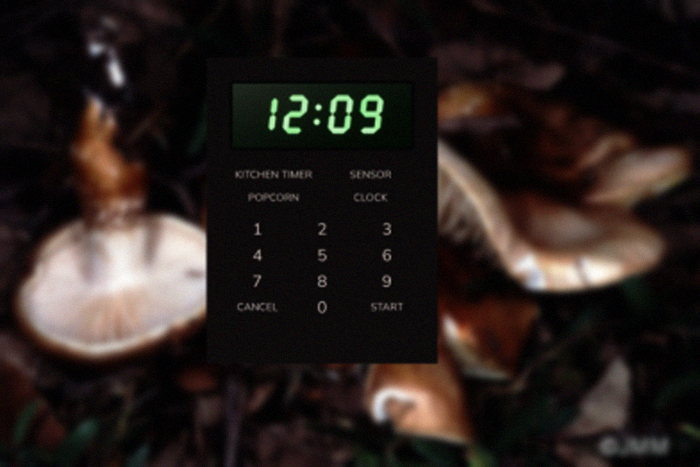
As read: 12:09
